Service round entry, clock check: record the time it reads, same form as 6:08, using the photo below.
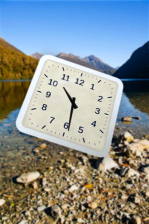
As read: 10:29
